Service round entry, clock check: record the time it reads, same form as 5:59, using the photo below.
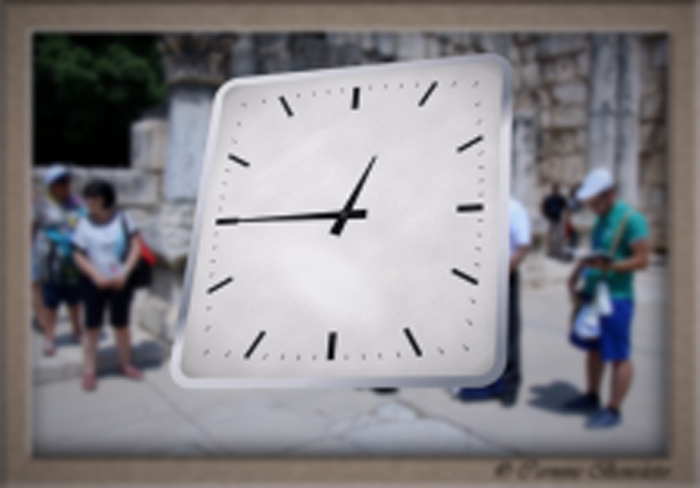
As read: 12:45
